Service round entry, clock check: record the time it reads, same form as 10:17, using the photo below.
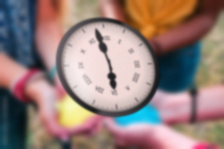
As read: 5:58
